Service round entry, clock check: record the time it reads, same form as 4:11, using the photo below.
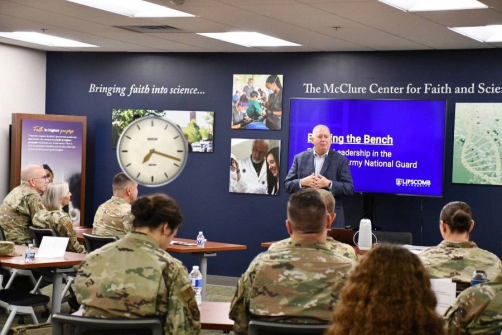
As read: 7:18
